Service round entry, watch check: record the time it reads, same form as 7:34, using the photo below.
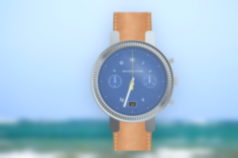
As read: 6:33
